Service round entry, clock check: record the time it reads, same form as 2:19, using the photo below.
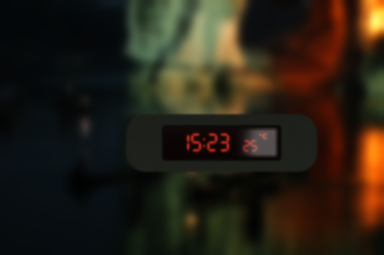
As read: 15:23
